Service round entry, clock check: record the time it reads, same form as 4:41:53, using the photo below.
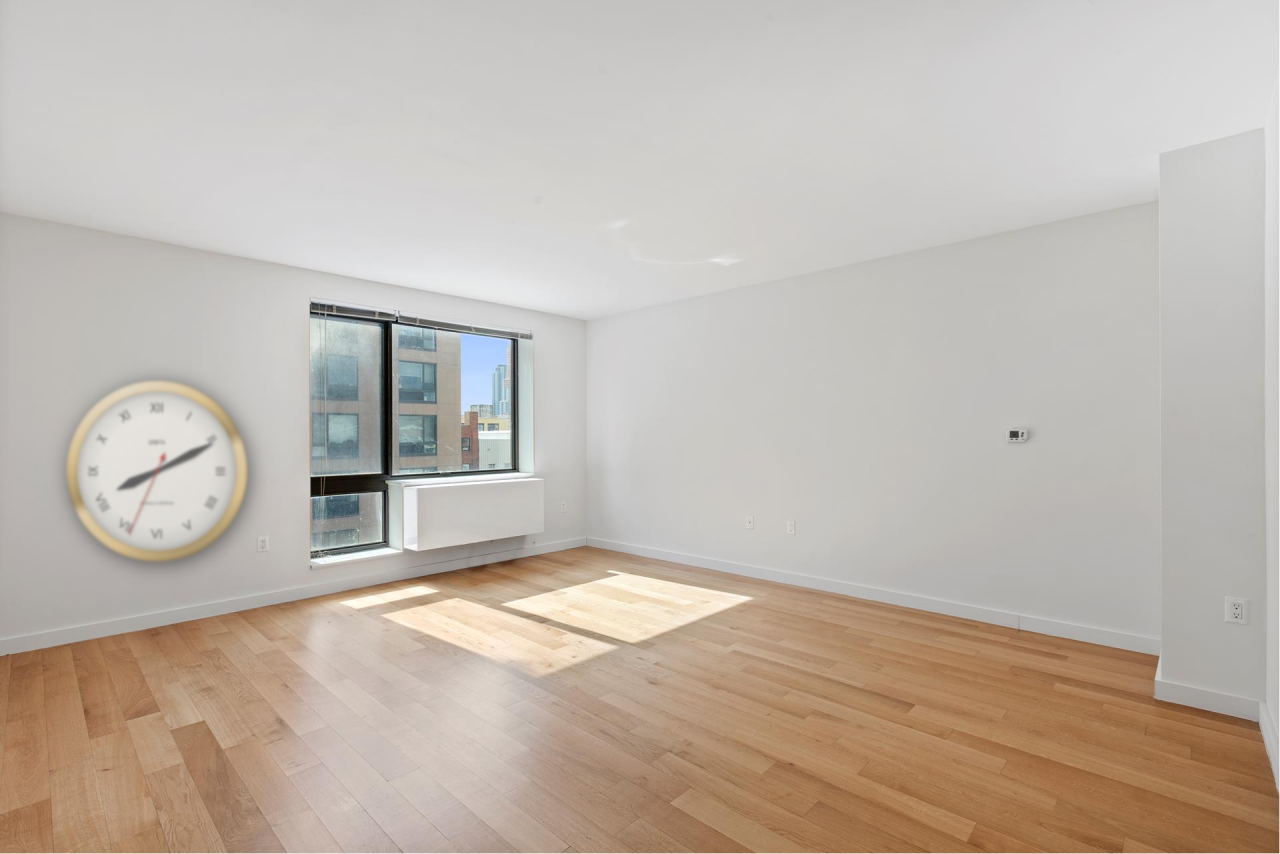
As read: 8:10:34
